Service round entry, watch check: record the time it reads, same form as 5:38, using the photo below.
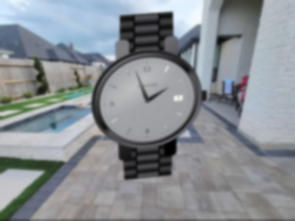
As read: 1:57
